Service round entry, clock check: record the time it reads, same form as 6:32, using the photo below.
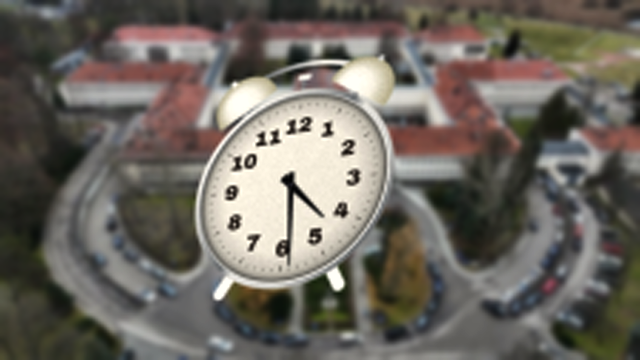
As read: 4:29
